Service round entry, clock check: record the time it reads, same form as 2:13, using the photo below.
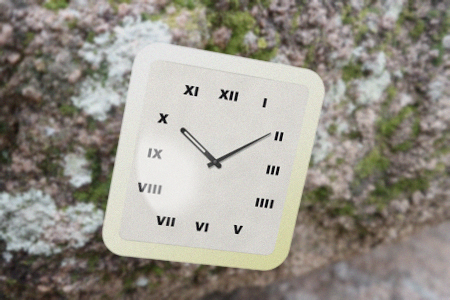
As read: 10:09
